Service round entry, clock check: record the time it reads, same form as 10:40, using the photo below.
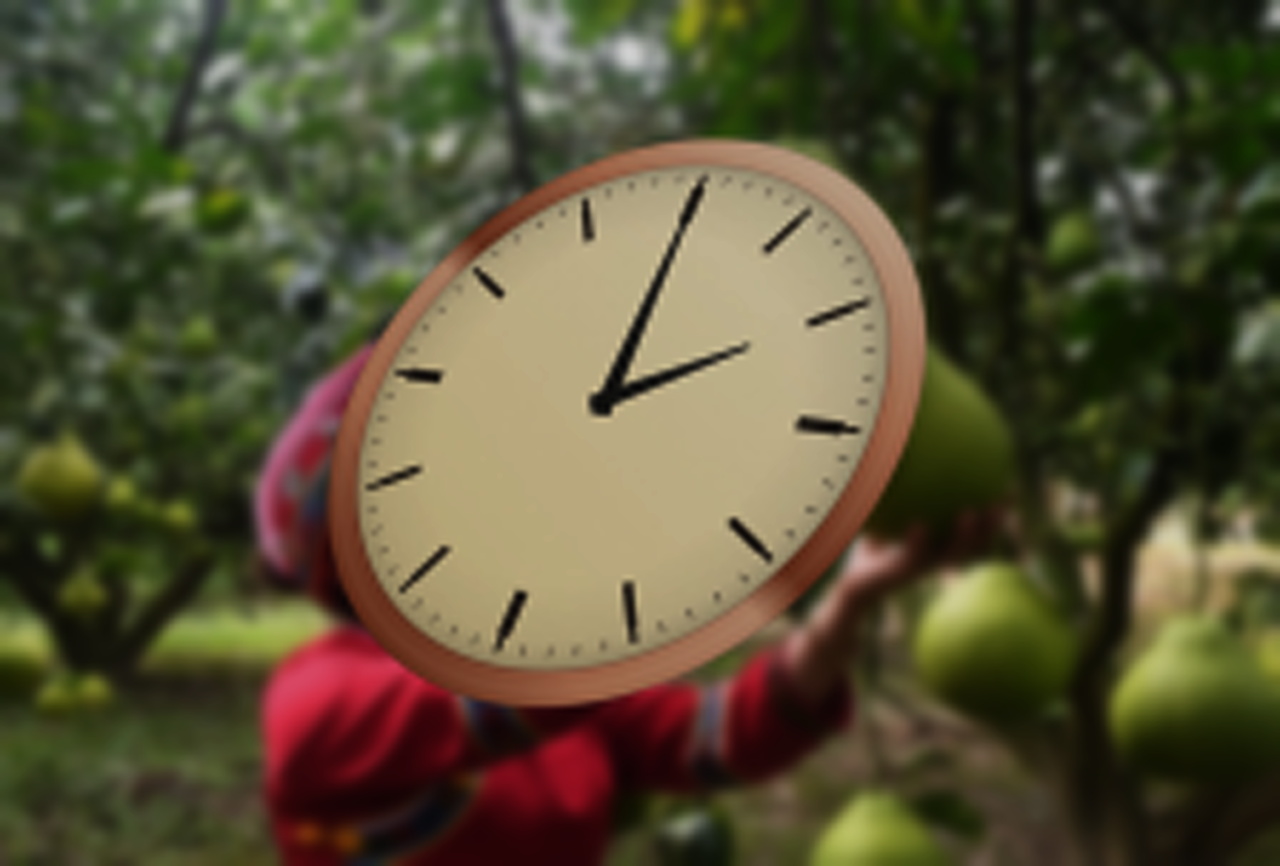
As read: 2:00
